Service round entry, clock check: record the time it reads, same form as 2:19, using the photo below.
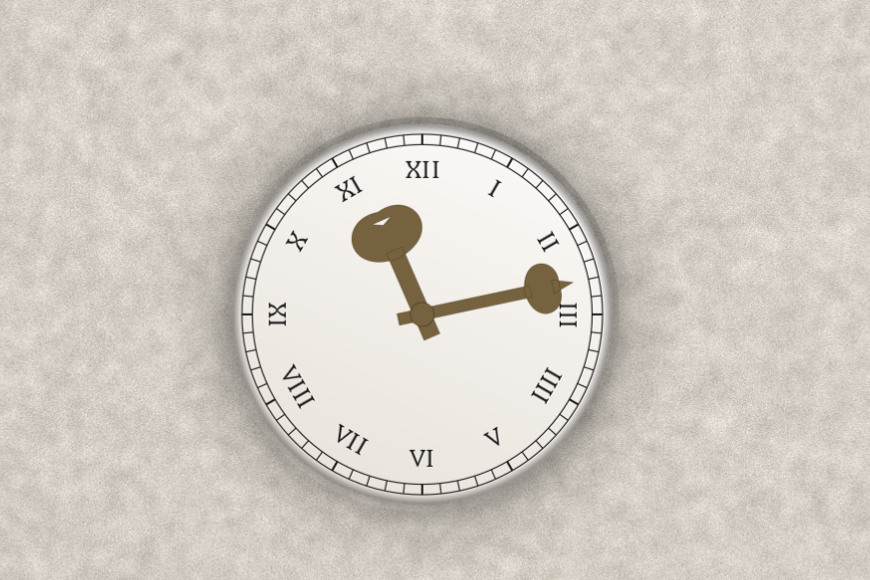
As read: 11:13
